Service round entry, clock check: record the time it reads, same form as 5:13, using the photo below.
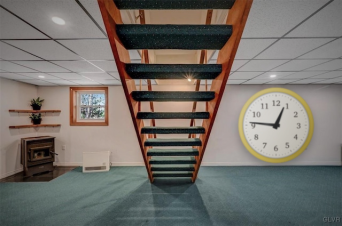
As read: 12:46
